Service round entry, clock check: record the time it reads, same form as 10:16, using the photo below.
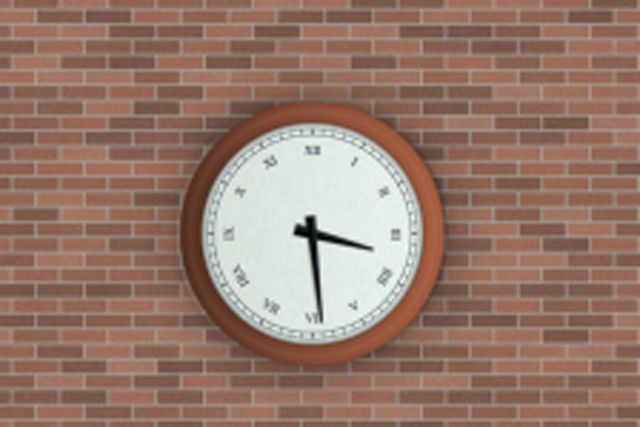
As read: 3:29
